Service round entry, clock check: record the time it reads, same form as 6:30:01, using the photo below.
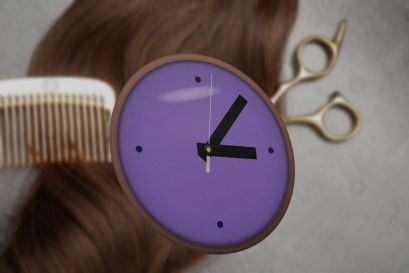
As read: 3:07:02
